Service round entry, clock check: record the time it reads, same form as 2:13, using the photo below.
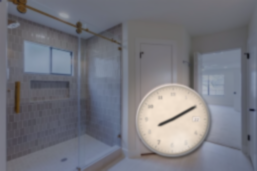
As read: 8:10
